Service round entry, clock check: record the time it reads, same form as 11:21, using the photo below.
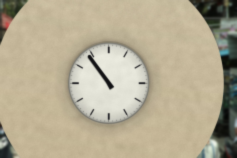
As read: 10:54
